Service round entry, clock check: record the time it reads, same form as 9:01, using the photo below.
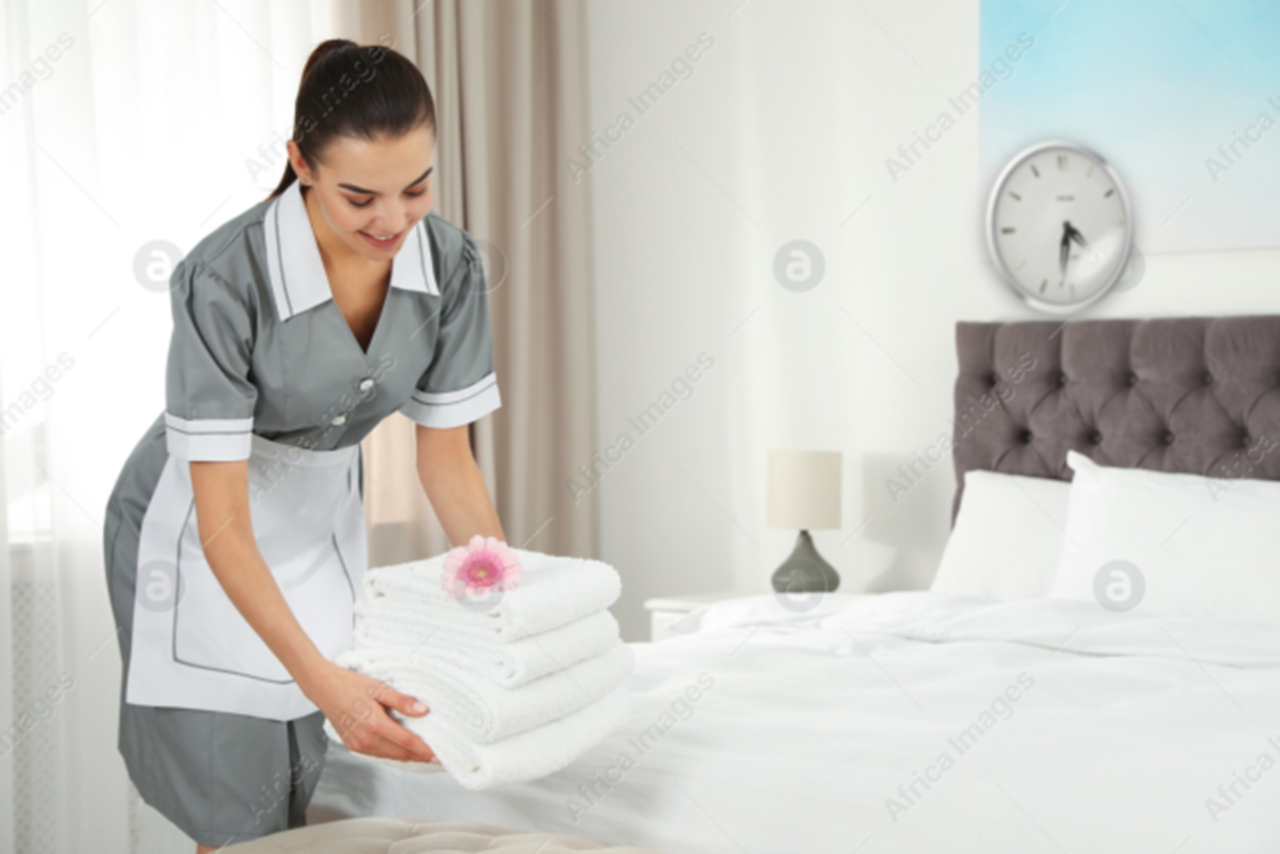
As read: 4:32
